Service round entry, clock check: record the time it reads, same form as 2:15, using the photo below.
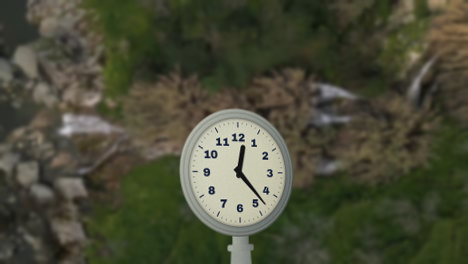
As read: 12:23
